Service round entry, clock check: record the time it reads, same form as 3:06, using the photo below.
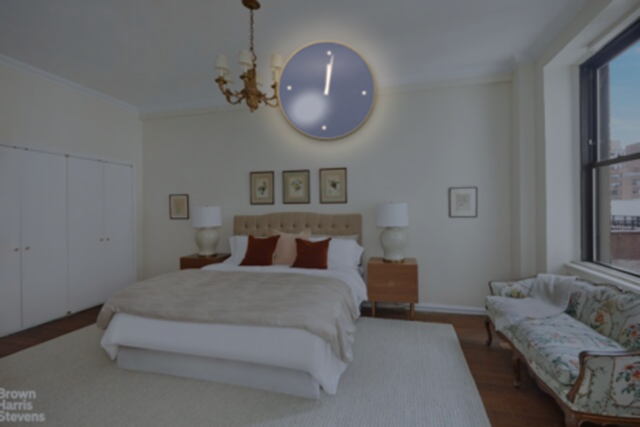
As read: 12:01
